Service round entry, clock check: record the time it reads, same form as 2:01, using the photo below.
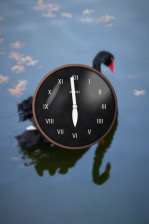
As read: 5:59
